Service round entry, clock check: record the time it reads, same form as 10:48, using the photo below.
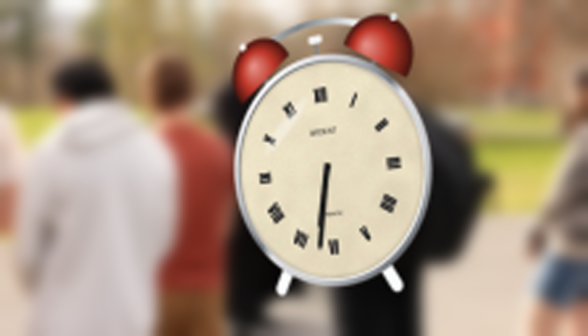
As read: 6:32
